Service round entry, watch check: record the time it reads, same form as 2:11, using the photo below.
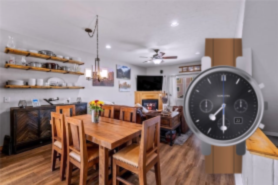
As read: 7:30
